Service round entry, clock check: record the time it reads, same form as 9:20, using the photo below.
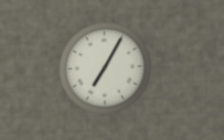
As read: 7:05
